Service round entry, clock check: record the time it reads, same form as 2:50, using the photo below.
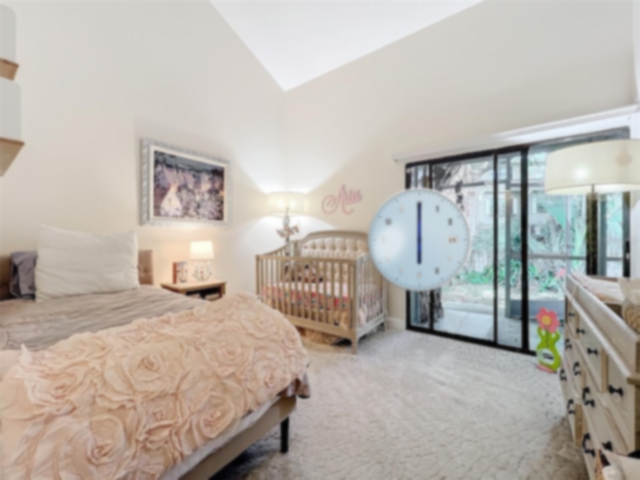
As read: 6:00
